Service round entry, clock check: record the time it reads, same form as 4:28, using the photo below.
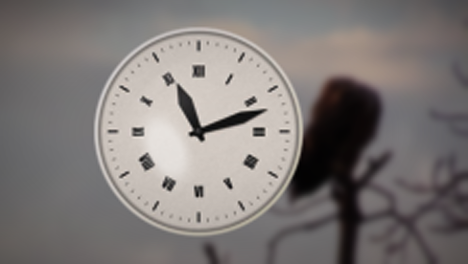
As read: 11:12
